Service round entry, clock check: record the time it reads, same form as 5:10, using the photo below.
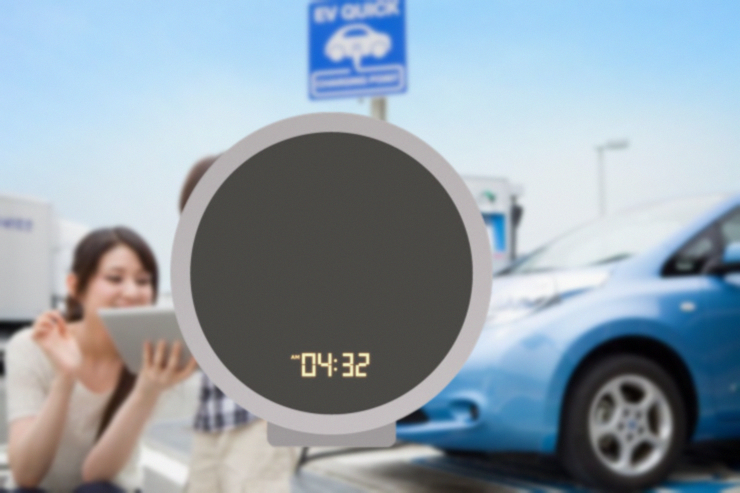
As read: 4:32
